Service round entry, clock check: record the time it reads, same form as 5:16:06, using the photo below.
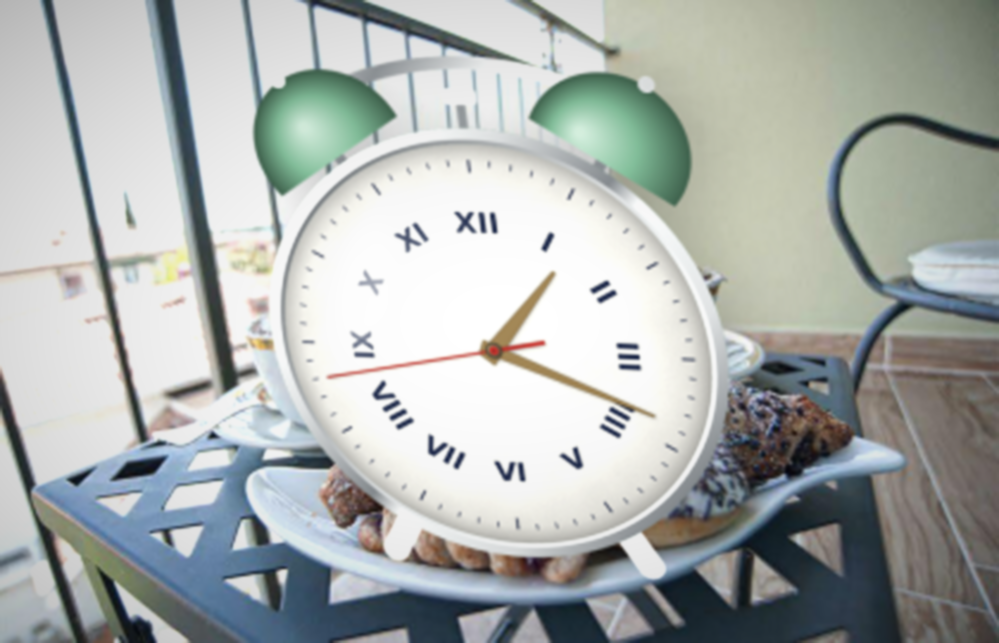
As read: 1:18:43
